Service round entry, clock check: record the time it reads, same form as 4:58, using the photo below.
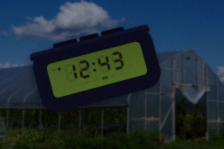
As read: 12:43
